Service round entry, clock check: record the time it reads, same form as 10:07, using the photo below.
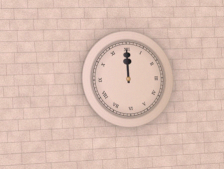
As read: 12:00
